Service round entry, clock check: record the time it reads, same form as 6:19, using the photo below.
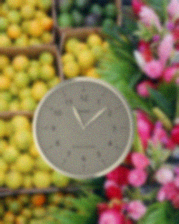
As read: 11:08
